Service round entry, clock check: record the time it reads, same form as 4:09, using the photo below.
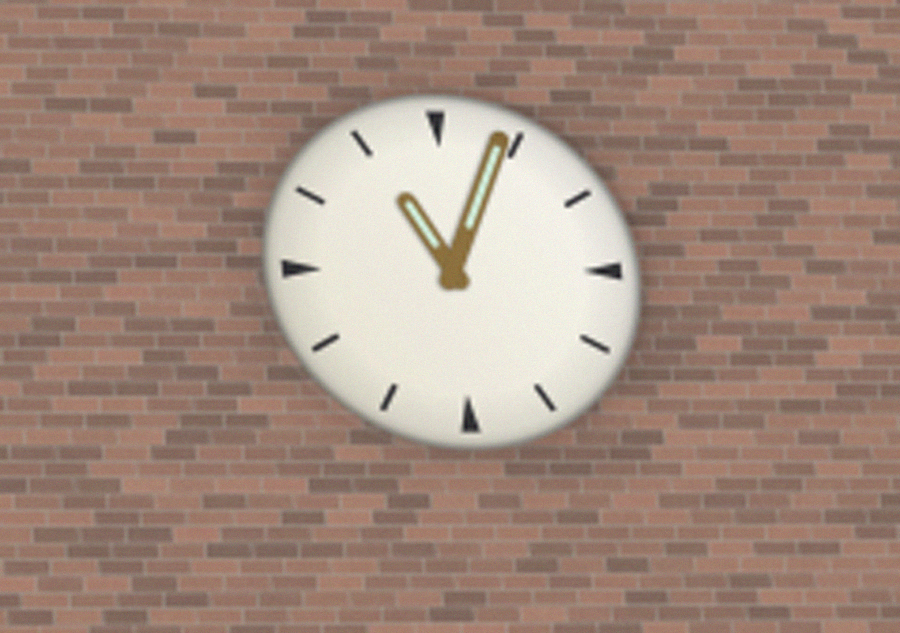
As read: 11:04
